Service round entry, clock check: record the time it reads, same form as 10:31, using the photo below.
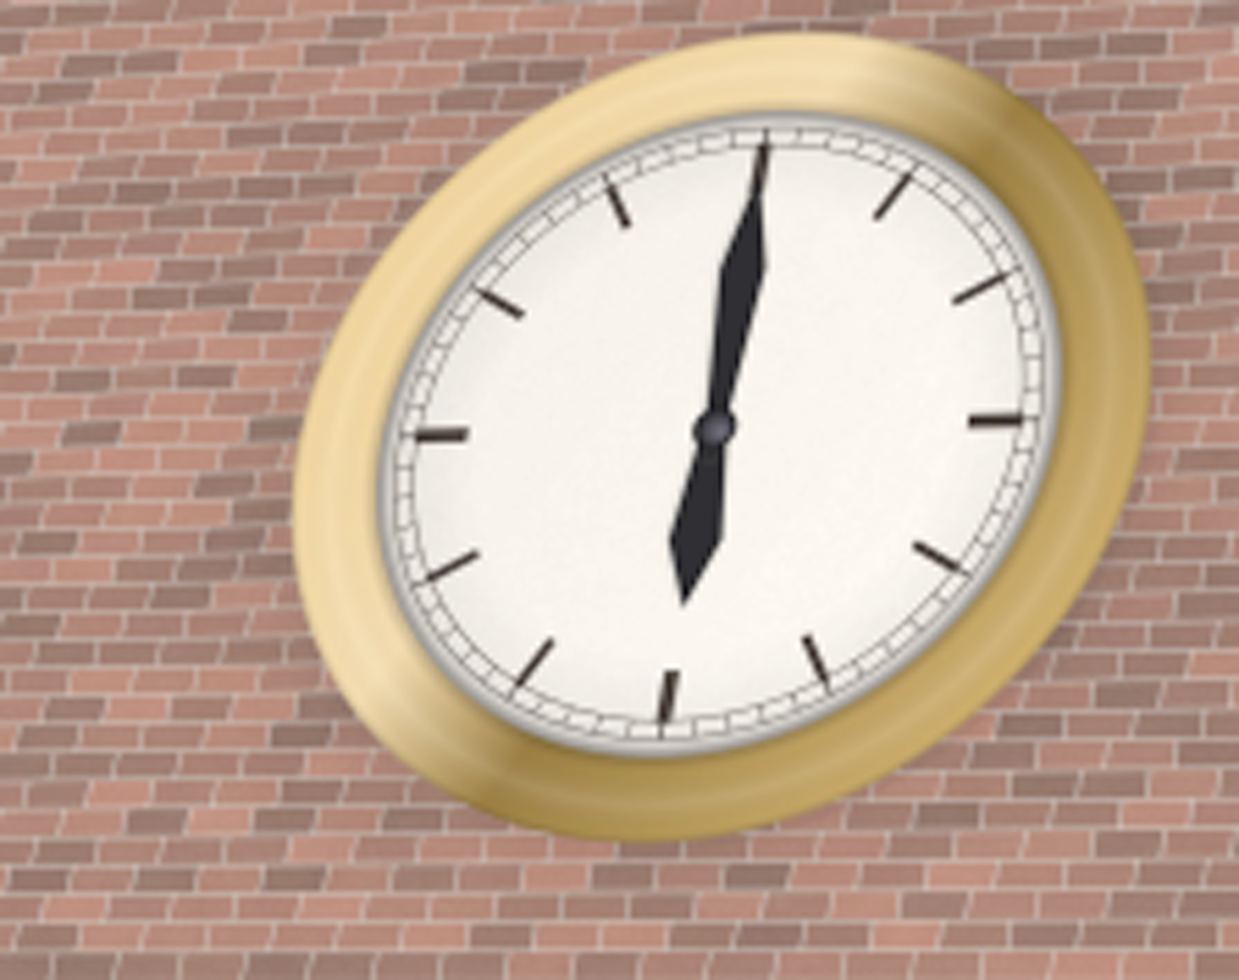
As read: 6:00
